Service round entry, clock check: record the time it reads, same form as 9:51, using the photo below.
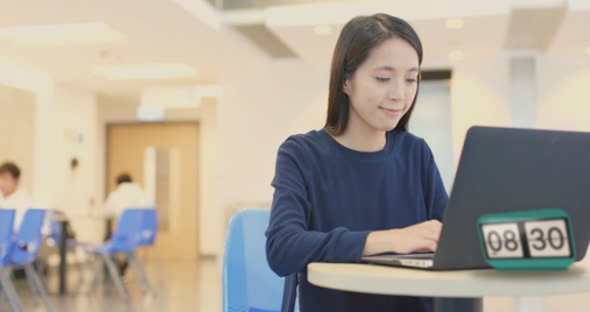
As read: 8:30
